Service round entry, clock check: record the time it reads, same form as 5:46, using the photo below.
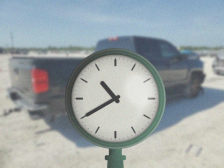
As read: 10:40
